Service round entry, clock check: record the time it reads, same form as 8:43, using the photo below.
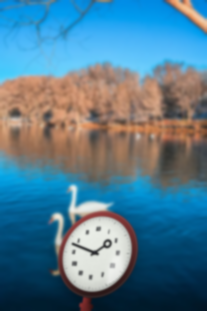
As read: 1:48
